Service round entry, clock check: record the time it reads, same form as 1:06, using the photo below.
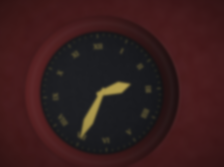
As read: 2:35
